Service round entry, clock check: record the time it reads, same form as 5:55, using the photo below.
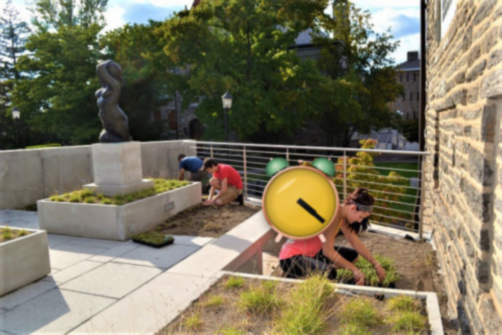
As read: 4:22
